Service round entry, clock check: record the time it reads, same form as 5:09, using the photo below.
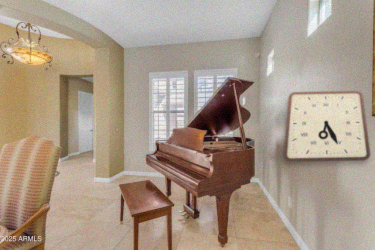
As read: 6:26
